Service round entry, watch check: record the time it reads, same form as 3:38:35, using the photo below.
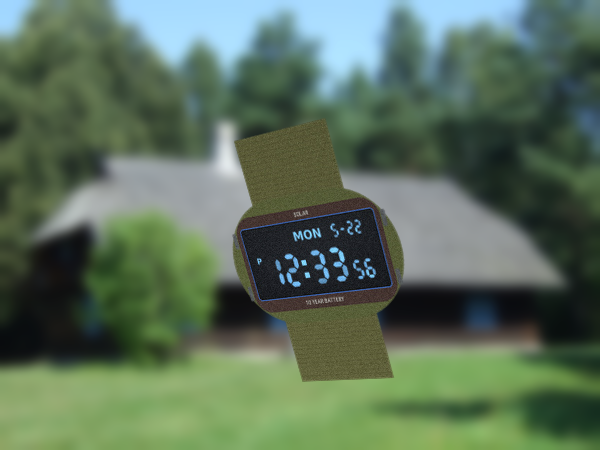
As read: 12:33:56
